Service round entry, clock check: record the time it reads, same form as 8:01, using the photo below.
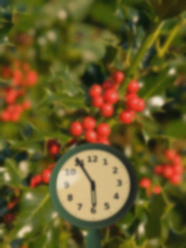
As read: 5:55
